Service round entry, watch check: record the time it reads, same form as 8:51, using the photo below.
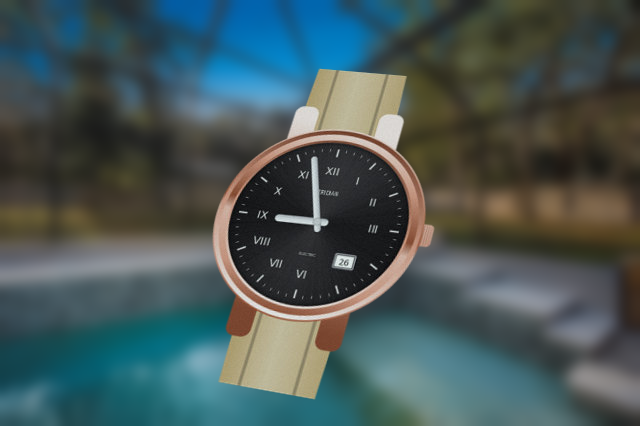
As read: 8:57
